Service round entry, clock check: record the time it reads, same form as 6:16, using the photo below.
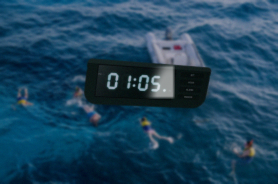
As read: 1:05
